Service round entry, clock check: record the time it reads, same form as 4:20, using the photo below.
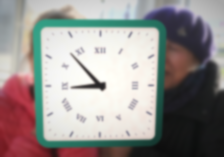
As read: 8:53
